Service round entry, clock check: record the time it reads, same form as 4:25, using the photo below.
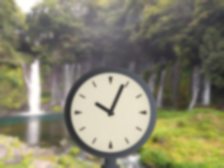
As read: 10:04
